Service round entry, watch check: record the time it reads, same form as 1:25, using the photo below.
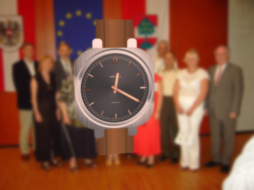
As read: 12:20
